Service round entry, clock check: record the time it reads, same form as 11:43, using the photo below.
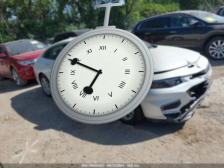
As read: 6:49
